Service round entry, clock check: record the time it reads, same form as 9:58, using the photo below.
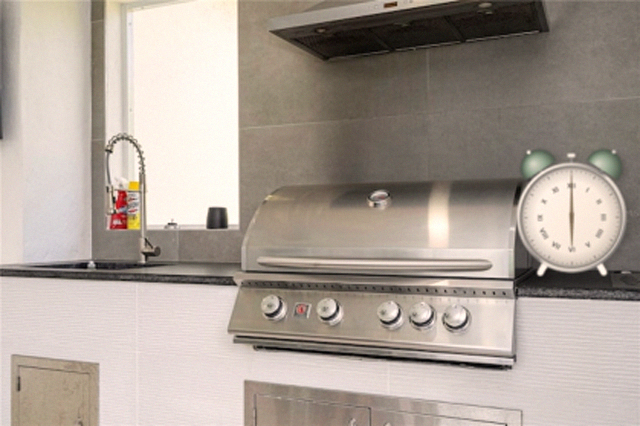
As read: 6:00
